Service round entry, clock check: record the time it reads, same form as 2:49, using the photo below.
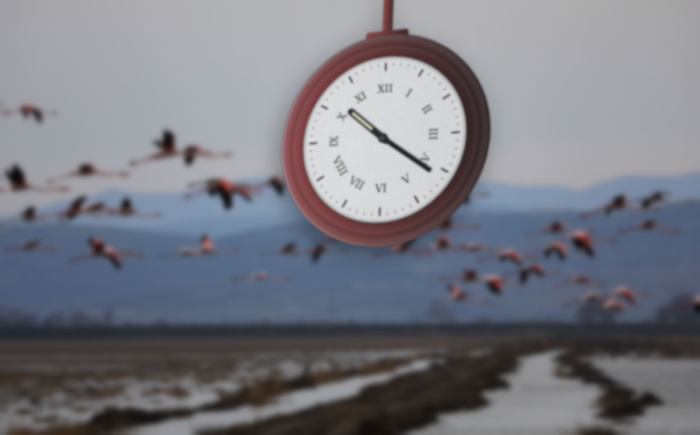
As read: 10:21
